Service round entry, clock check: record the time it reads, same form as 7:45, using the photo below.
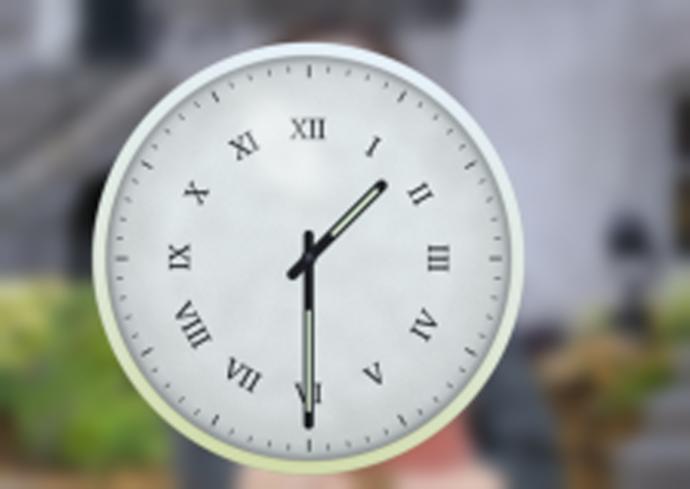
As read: 1:30
